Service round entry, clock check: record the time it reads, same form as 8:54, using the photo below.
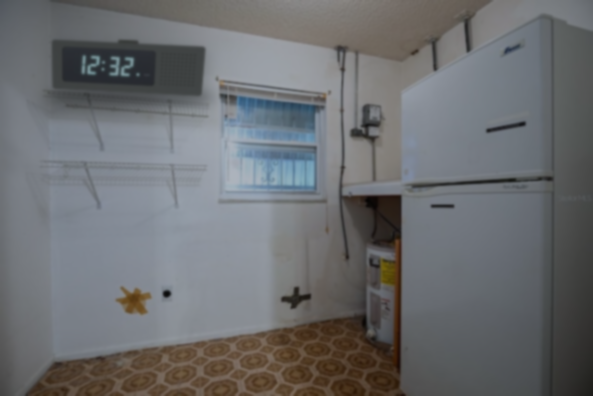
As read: 12:32
